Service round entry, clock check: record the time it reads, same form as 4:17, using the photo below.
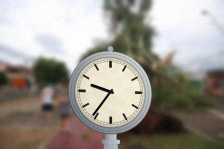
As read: 9:36
